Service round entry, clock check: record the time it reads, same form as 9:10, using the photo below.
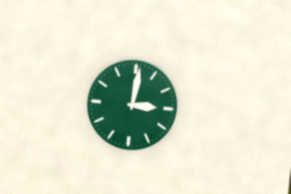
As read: 3:01
